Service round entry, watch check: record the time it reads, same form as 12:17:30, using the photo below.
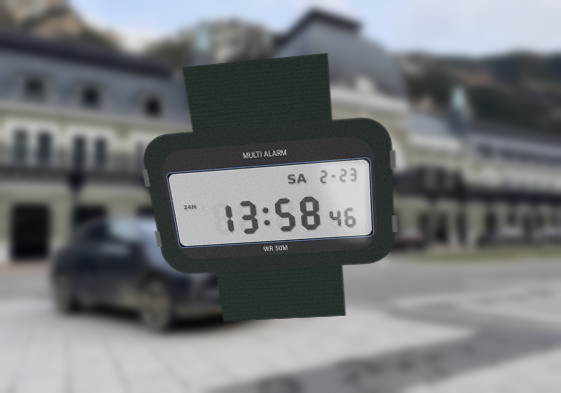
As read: 13:58:46
